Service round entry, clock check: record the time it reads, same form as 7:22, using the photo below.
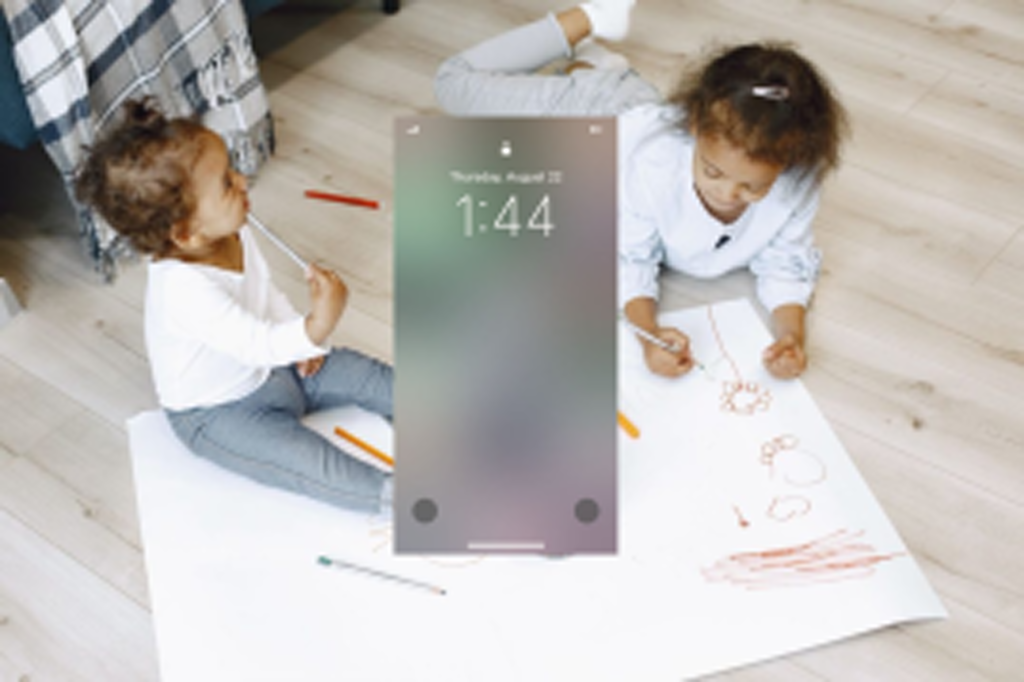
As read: 1:44
